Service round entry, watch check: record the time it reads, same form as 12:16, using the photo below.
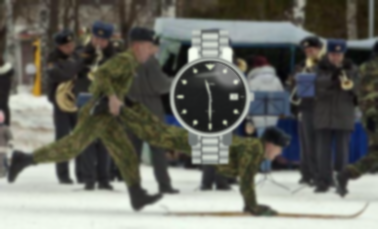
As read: 11:30
